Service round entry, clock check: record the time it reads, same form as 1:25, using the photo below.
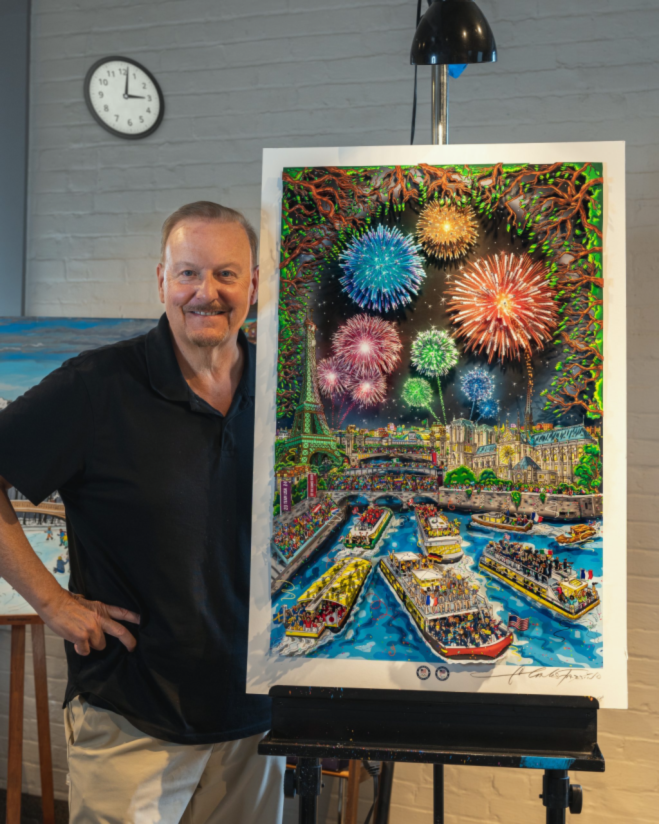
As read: 3:02
